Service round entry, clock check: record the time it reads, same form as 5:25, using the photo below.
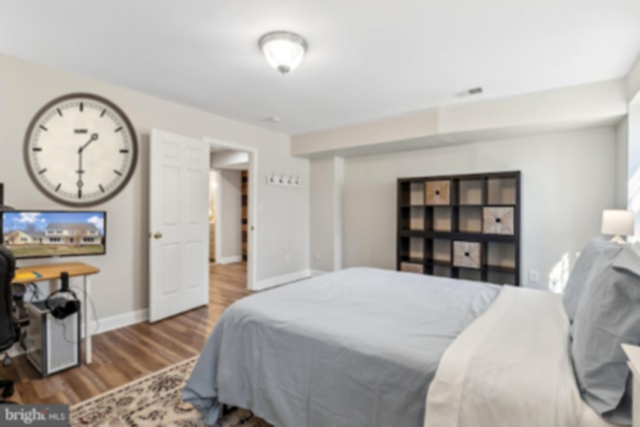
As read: 1:30
